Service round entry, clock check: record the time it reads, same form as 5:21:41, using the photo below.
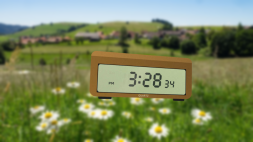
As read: 3:28:34
